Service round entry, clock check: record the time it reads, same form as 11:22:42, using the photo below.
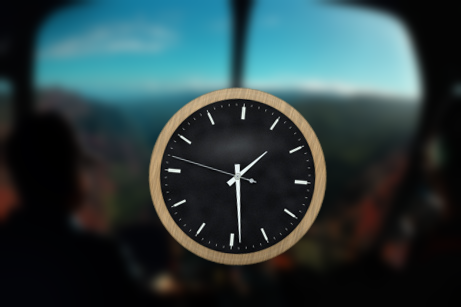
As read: 1:28:47
